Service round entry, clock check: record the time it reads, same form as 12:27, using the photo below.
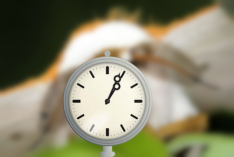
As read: 1:04
